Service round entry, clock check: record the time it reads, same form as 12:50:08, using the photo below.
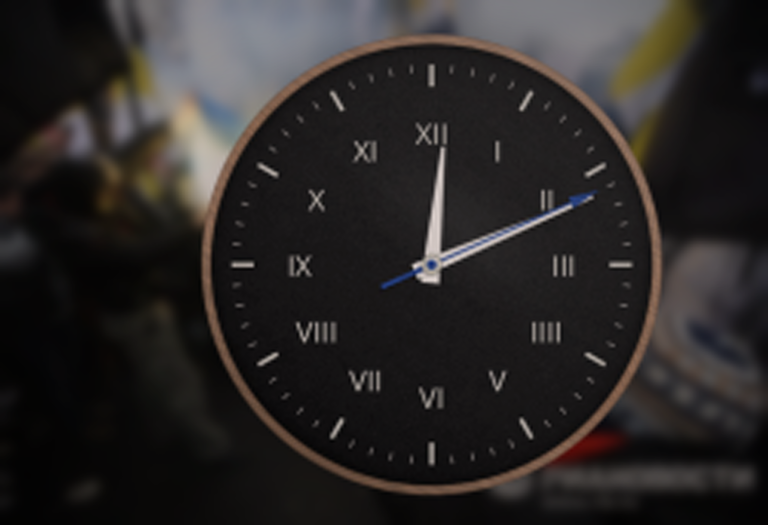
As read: 12:11:11
